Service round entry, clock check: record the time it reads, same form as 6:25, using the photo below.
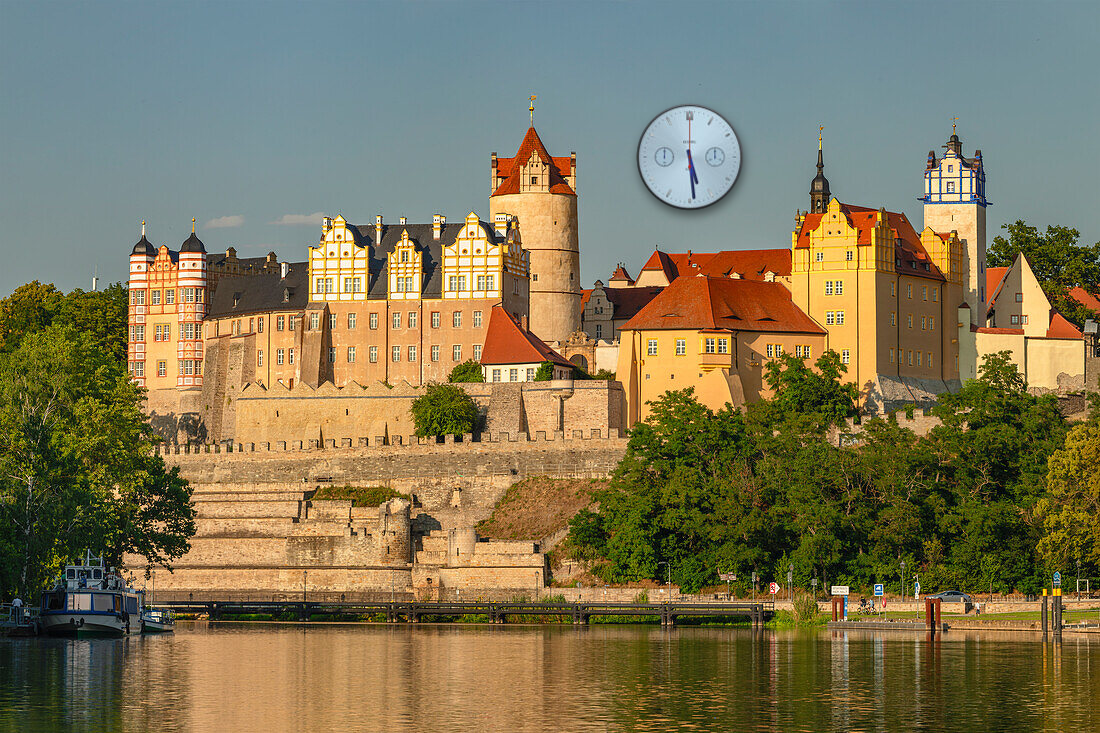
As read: 5:29
